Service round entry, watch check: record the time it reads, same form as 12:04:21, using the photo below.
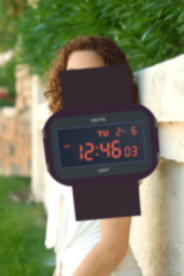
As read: 12:46:03
